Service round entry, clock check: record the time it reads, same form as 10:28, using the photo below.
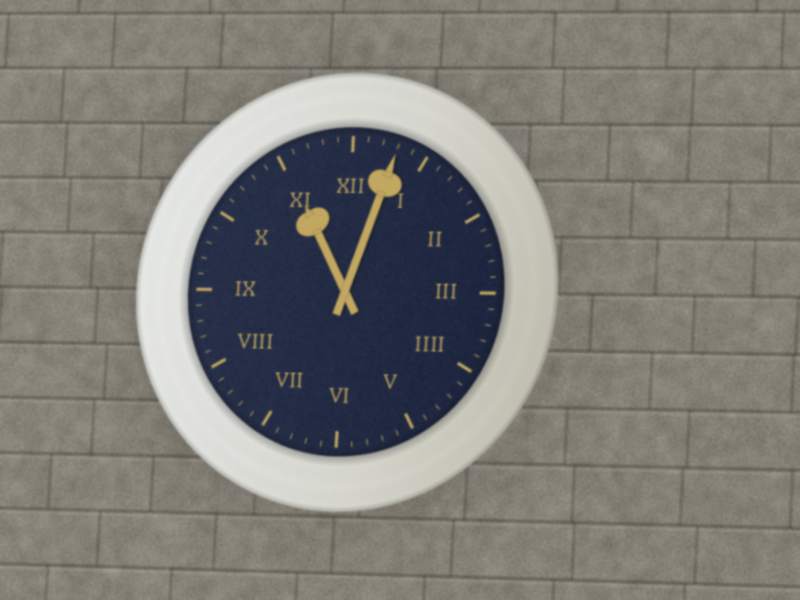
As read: 11:03
